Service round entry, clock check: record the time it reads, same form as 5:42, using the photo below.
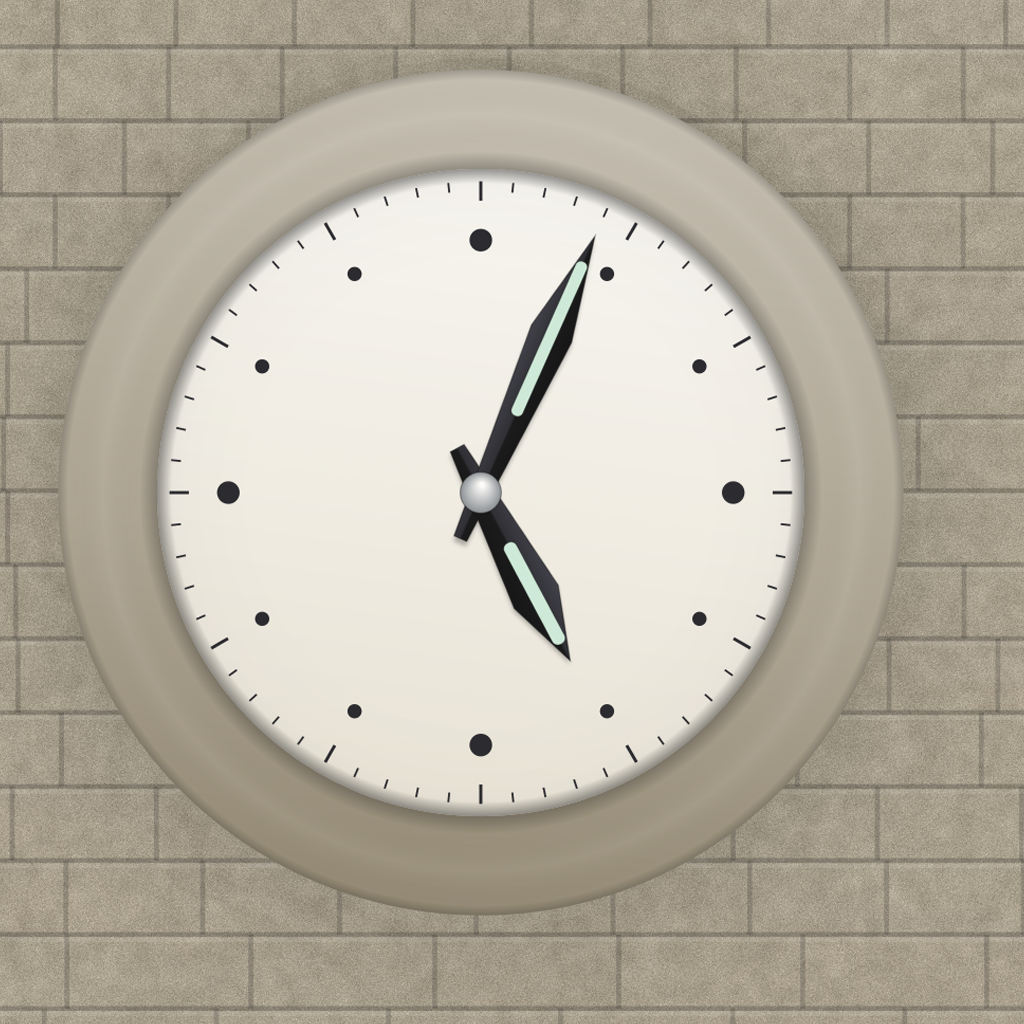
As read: 5:04
